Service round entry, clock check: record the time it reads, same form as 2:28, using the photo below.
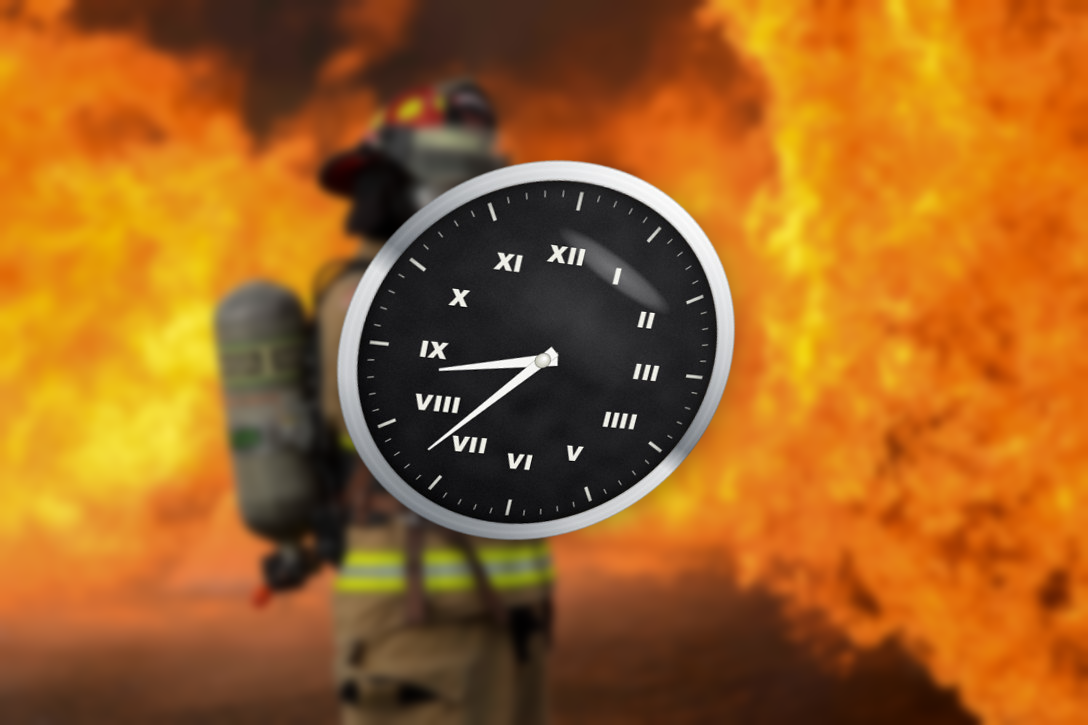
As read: 8:37
